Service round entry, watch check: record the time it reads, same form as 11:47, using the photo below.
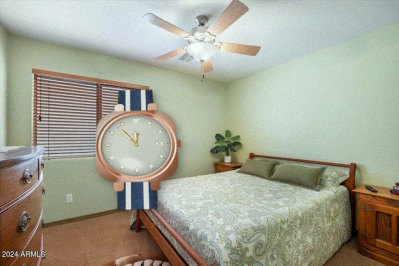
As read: 11:53
